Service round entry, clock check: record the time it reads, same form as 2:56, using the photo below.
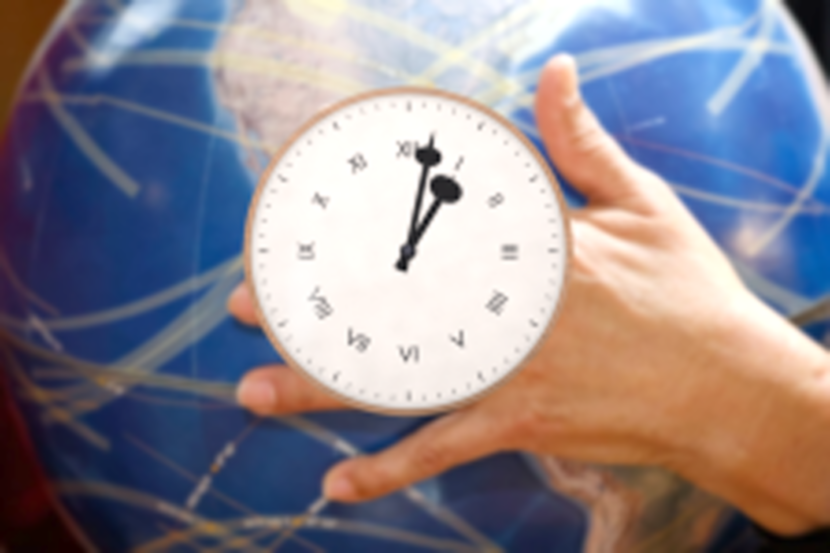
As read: 1:02
